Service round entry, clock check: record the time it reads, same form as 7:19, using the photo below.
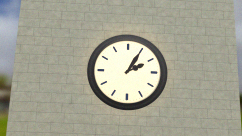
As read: 2:05
